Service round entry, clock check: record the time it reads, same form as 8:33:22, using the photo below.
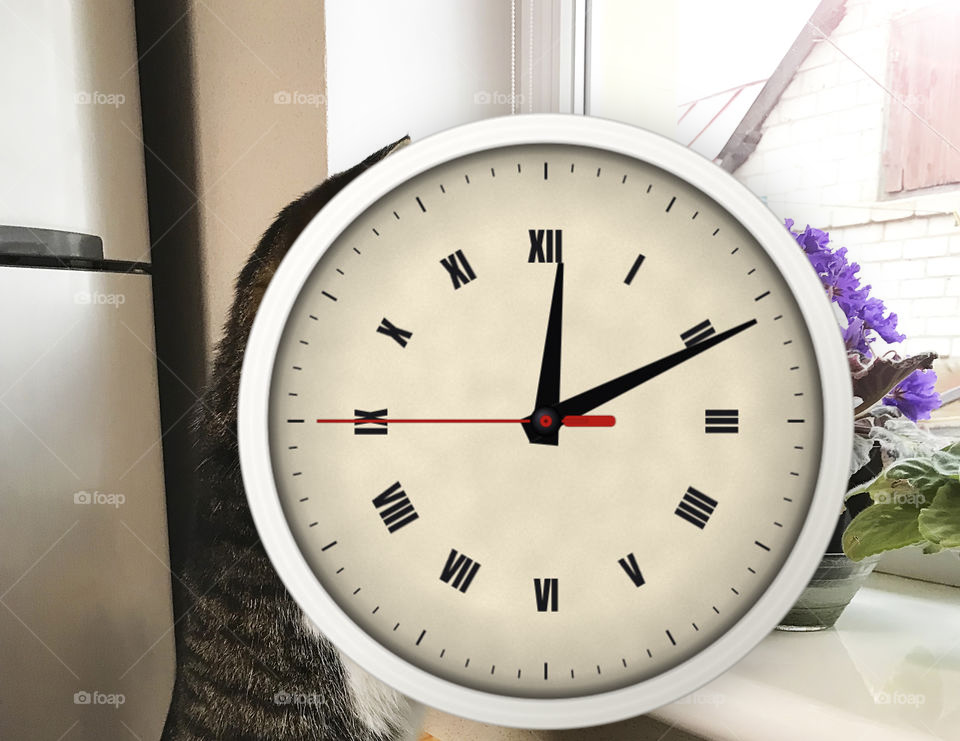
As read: 12:10:45
